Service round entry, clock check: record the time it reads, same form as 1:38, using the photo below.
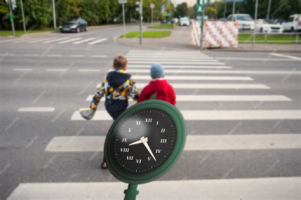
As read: 8:23
